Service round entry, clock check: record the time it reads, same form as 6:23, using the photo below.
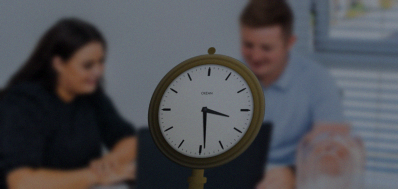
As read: 3:29
